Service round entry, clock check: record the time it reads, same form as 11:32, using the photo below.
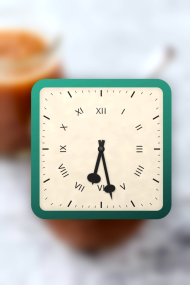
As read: 6:28
